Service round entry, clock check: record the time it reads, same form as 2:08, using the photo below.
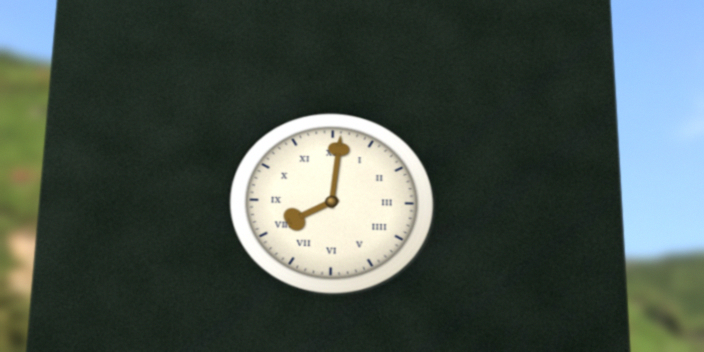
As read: 8:01
